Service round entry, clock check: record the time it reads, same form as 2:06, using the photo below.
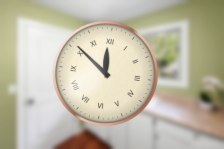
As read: 11:51
